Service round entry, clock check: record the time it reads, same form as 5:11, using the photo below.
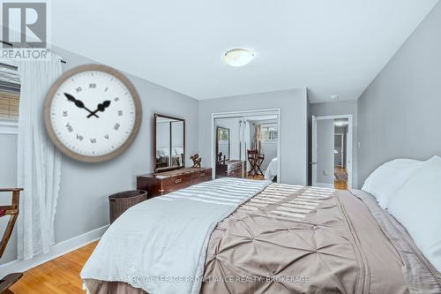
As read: 1:51
